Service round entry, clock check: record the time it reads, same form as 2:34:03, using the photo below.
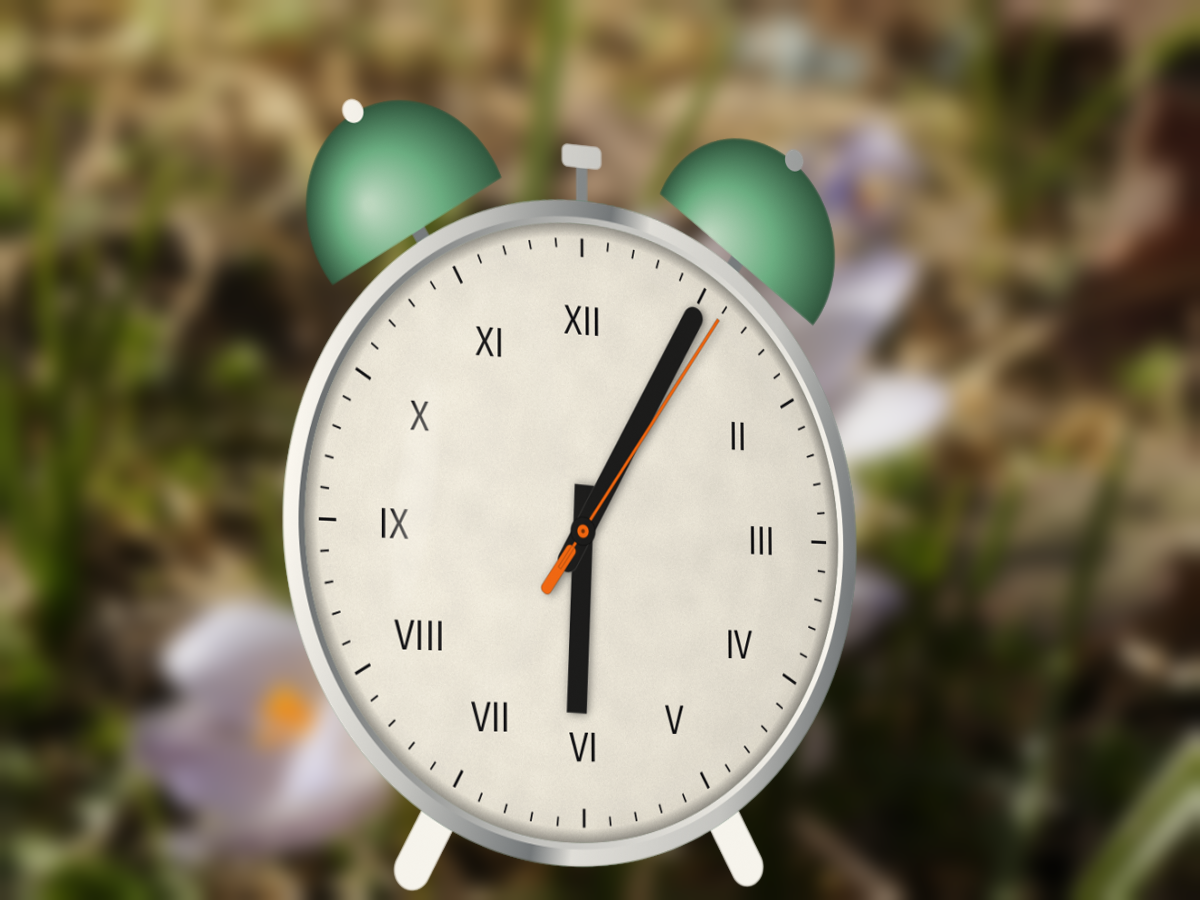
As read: 6:05:06
